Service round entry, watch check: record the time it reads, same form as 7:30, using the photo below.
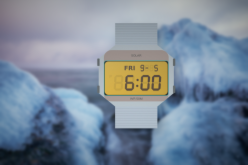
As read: 6:00
